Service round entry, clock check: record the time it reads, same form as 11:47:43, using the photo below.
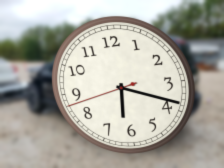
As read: 6:18:43
